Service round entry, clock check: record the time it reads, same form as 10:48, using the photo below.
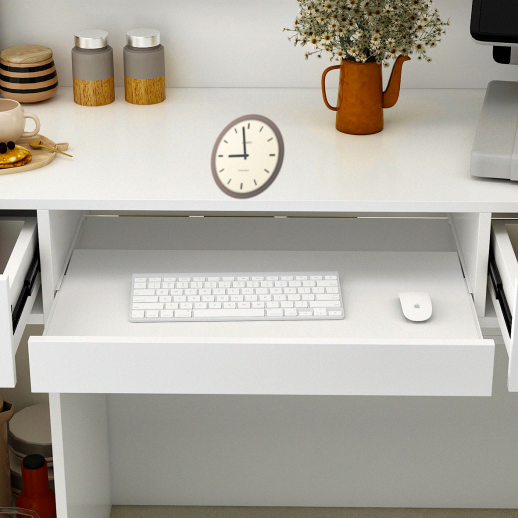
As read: 8:58
